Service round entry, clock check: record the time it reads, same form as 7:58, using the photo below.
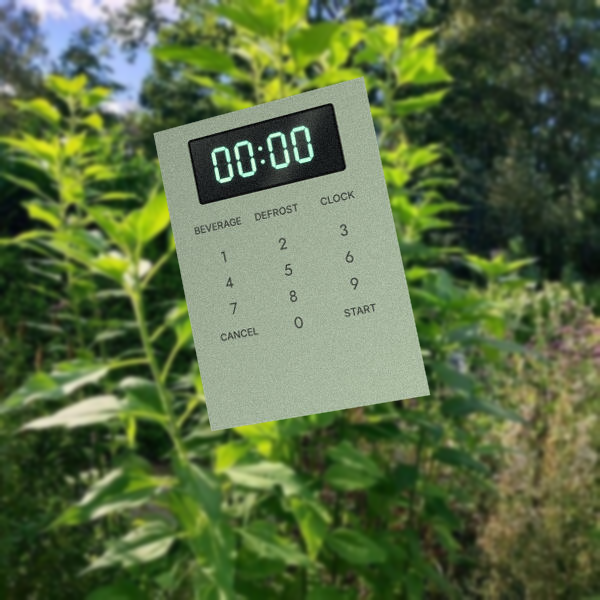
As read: 0:00
